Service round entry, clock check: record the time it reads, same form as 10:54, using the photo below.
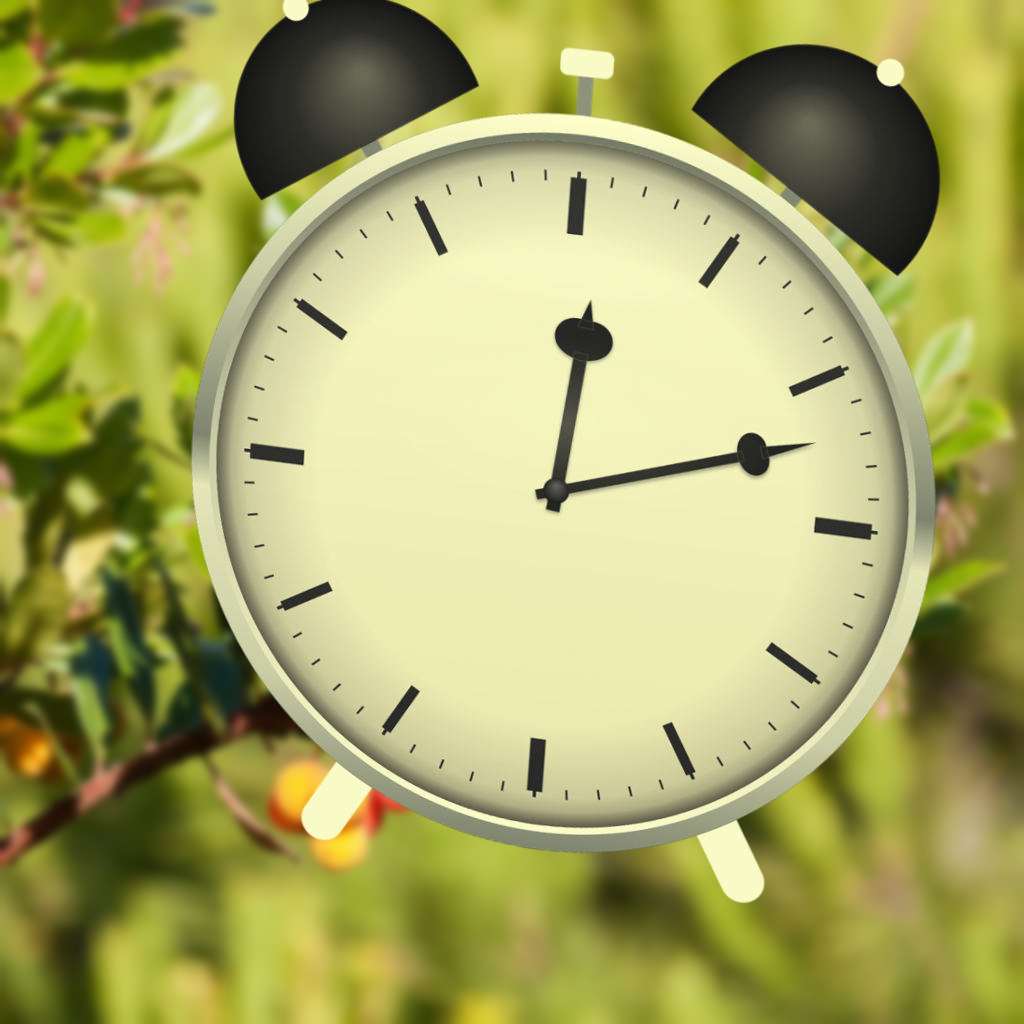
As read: 12:12
